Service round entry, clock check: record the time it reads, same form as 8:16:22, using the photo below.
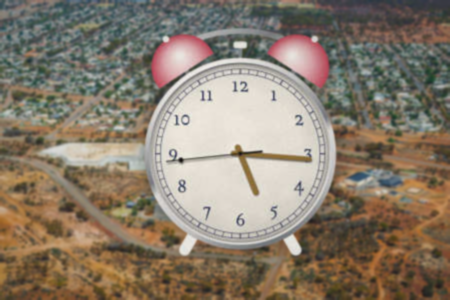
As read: 5:15:44
